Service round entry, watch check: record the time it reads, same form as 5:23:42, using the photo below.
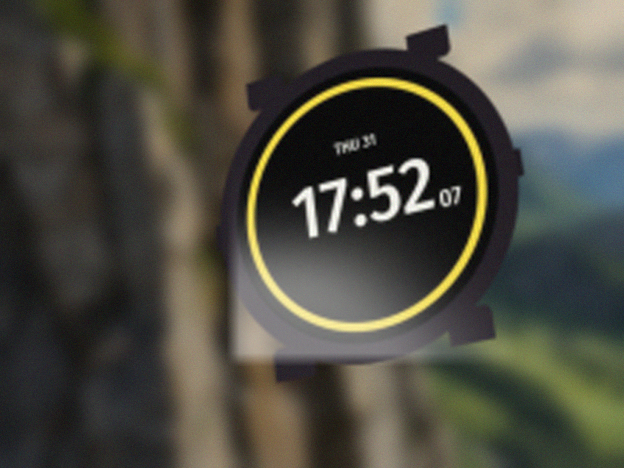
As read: 17:52:07
